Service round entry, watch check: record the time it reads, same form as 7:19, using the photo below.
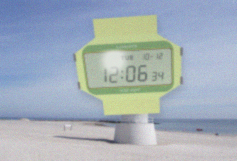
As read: 12:06
